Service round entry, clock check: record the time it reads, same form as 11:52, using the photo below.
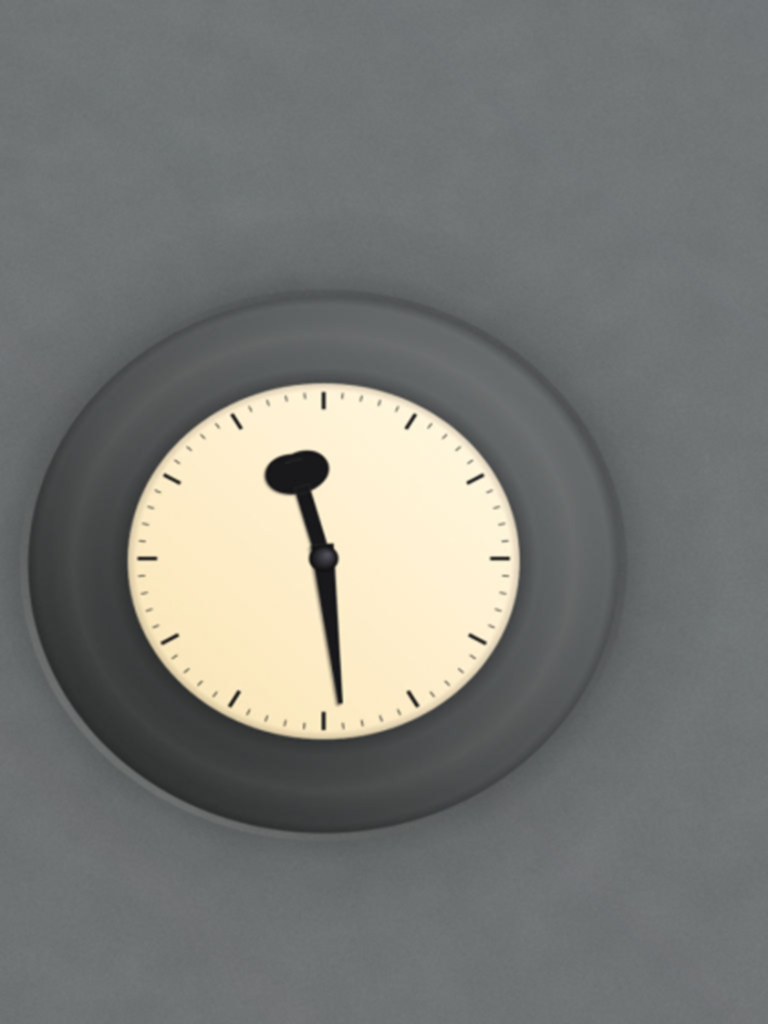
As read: 11:29
